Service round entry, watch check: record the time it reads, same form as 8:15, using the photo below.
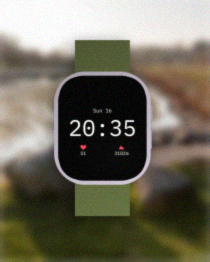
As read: 20:35
